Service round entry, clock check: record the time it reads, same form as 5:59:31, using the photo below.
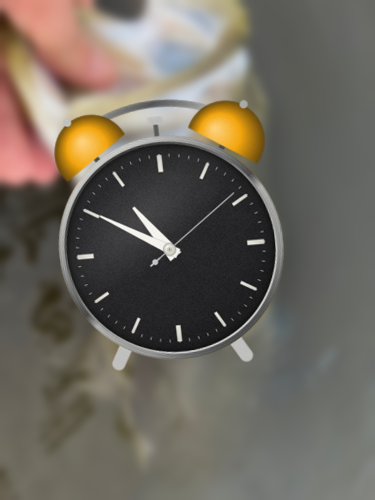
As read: 10:50:09
